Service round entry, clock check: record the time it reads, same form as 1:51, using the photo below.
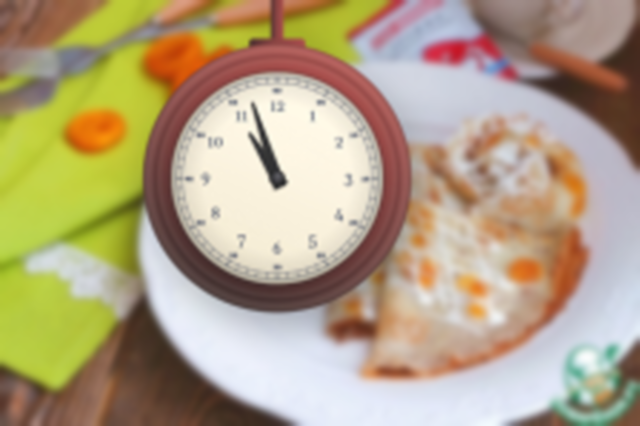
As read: 10:57
